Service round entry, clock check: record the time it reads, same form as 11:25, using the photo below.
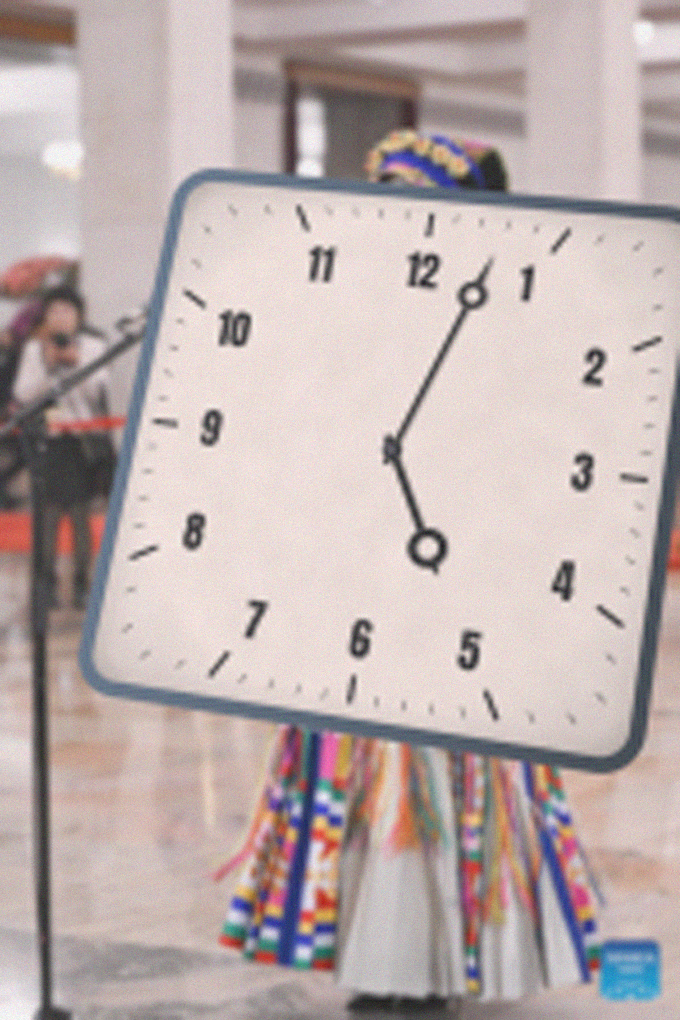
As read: 5:03
